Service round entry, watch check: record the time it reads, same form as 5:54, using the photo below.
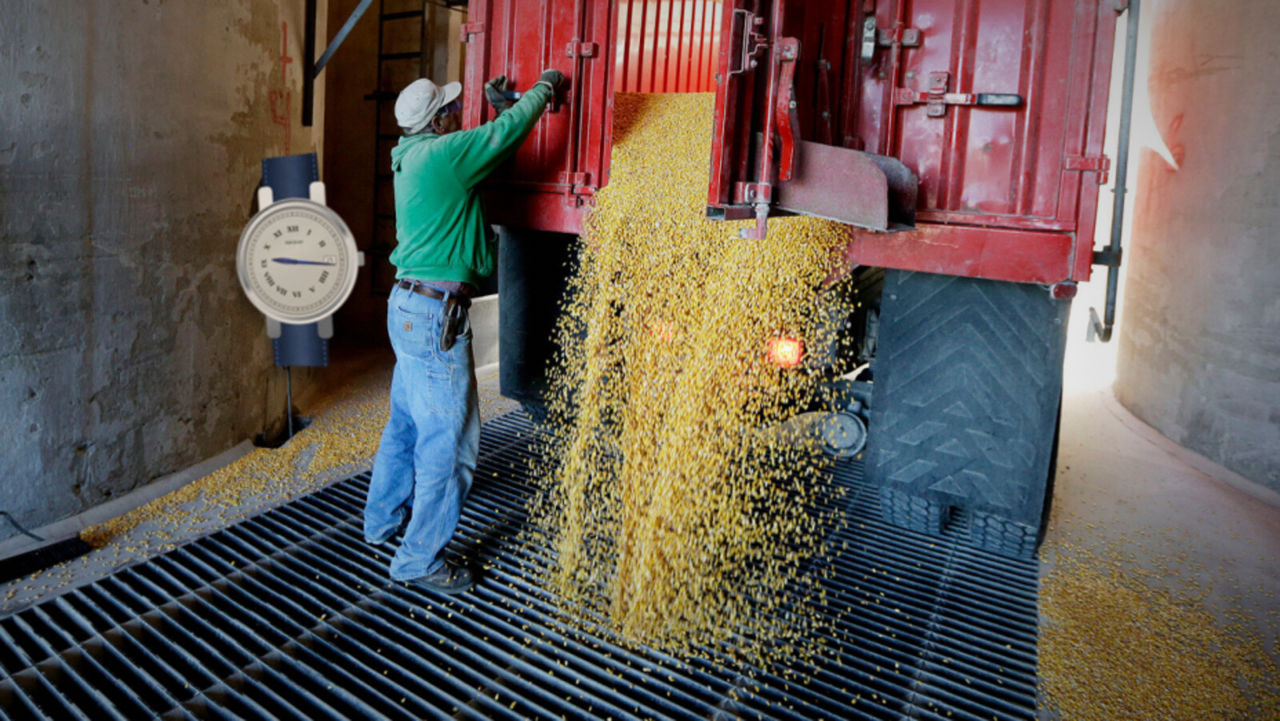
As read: 9:16
